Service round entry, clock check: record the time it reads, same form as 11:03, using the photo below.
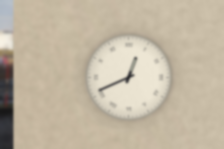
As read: 12:41
